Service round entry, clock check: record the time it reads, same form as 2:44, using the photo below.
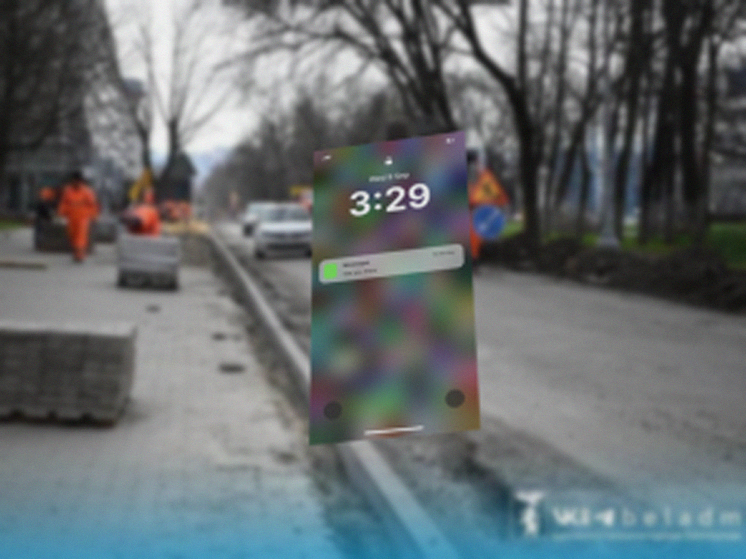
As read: 3:29
